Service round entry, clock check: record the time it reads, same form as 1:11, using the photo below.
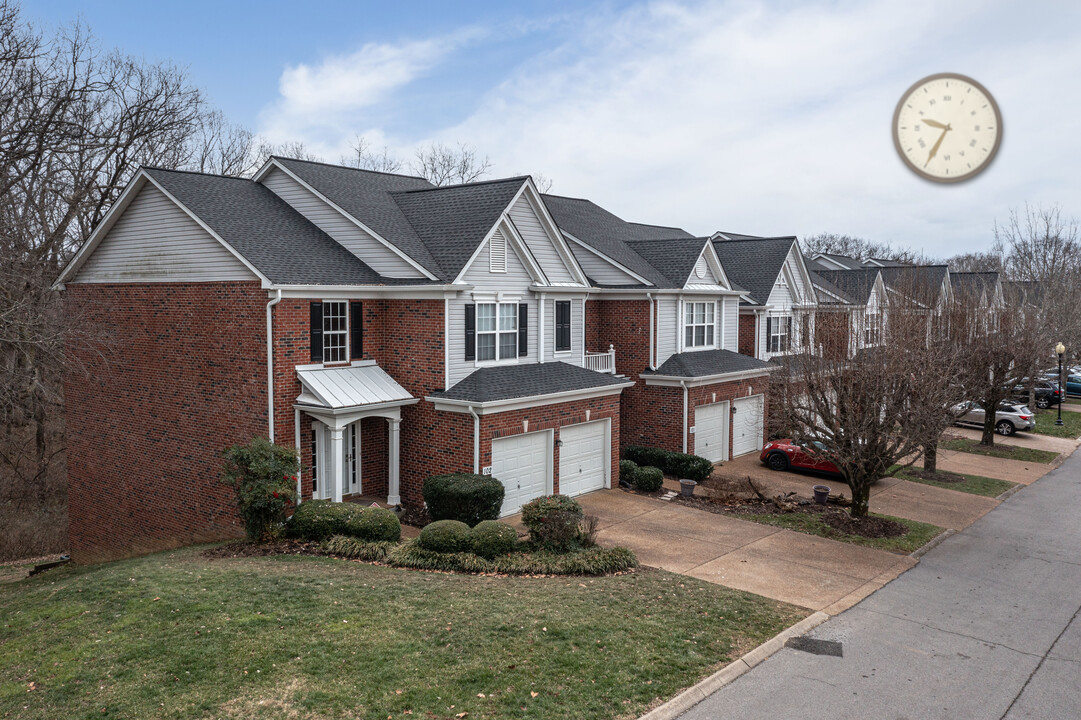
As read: 9:35
